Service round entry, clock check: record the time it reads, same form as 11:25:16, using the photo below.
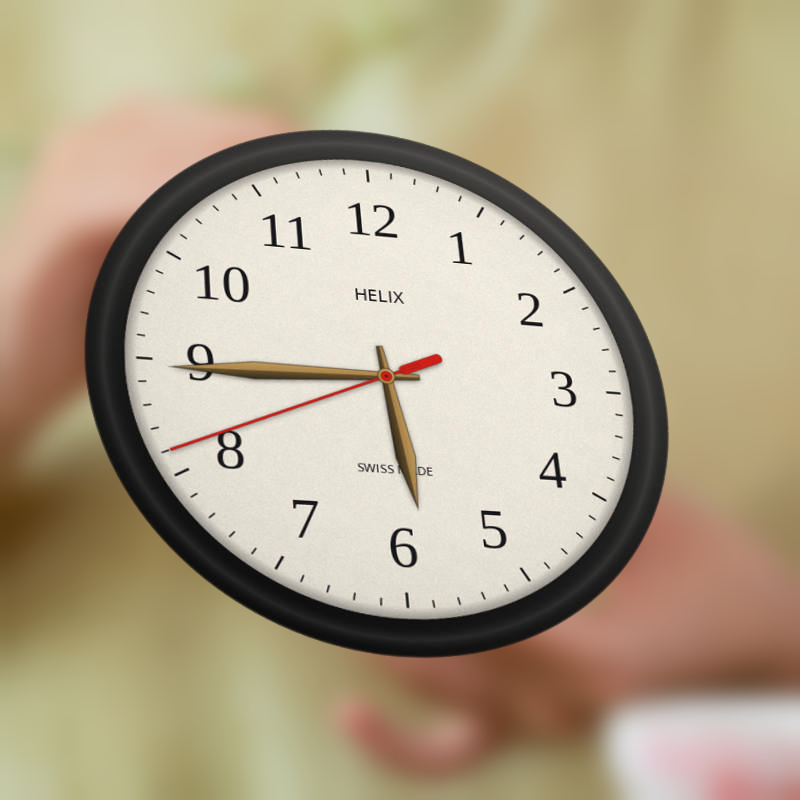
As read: 5:44:41
